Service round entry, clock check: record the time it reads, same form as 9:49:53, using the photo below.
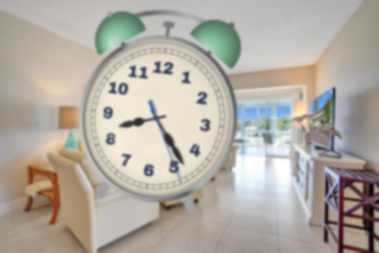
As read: 8:23:25
